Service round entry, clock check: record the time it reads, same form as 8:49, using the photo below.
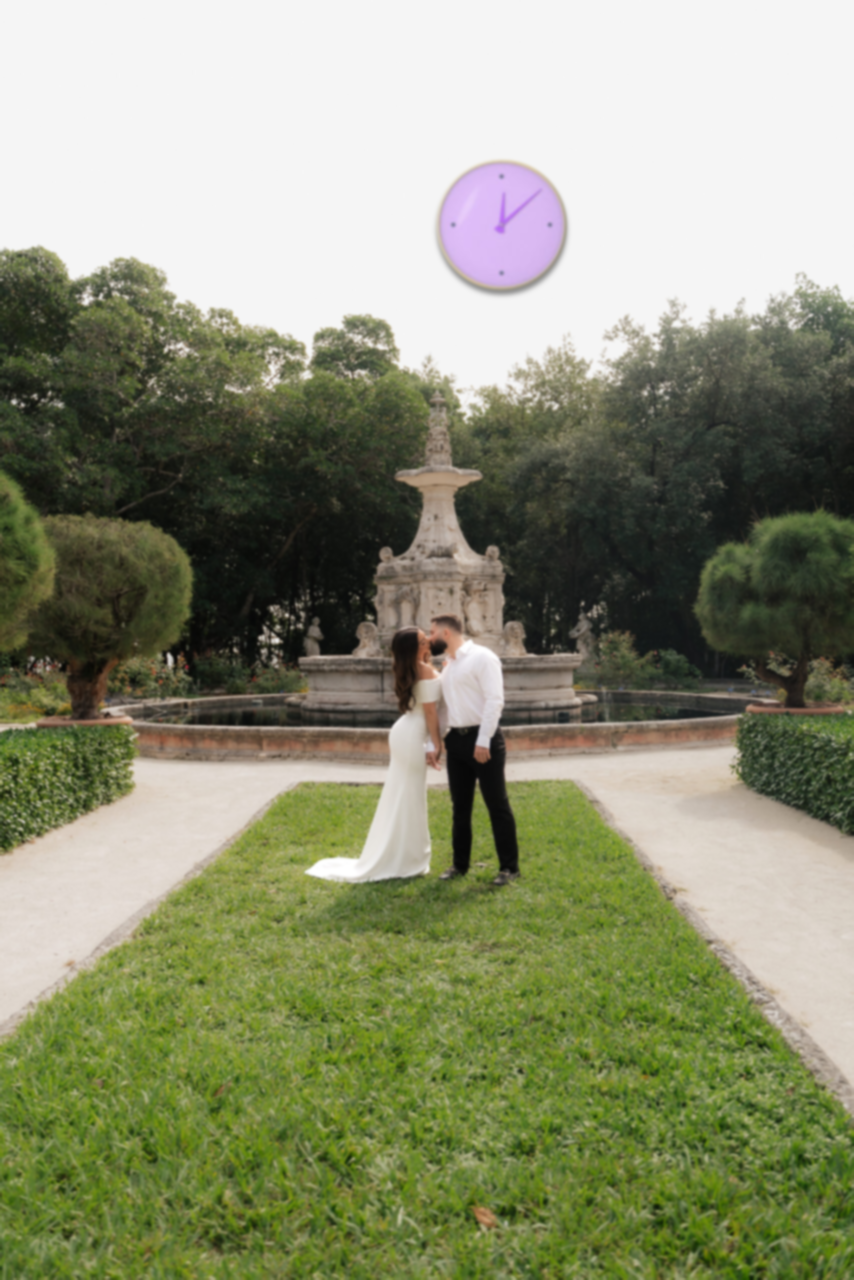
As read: 12:08
